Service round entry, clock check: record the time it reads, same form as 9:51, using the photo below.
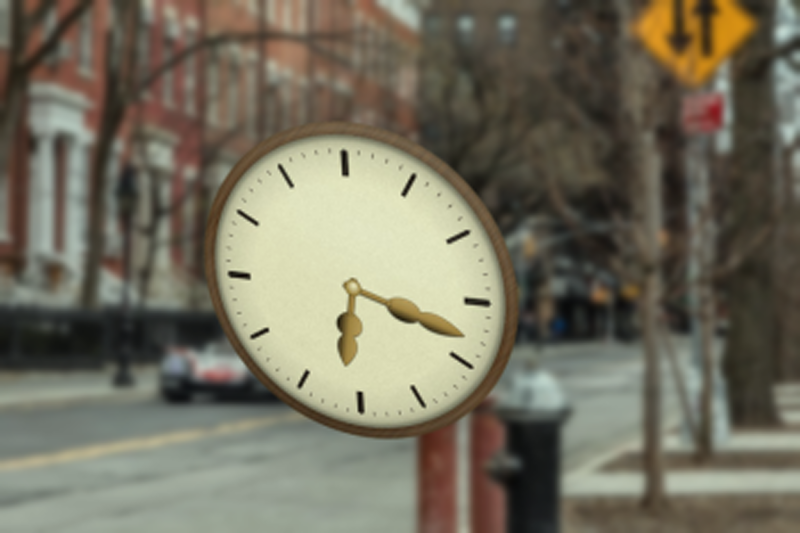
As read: 6:18
